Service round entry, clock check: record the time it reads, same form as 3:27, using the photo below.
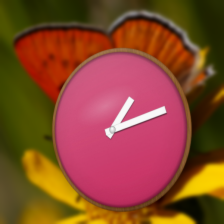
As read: 1:12
